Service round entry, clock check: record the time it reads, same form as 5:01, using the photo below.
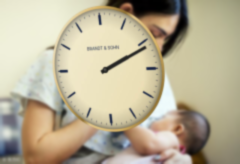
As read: 2:11
